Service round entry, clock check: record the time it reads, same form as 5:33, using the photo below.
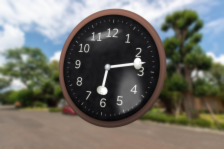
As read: 6:13
